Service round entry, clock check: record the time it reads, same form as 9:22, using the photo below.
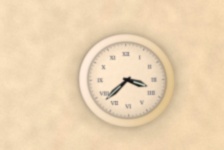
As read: 3:38
